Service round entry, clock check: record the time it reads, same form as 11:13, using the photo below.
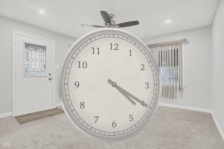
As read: 4:20
